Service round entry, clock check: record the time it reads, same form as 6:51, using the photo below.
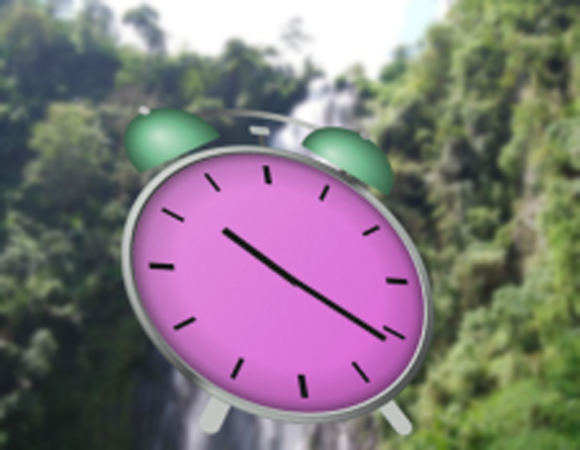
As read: 10:21
